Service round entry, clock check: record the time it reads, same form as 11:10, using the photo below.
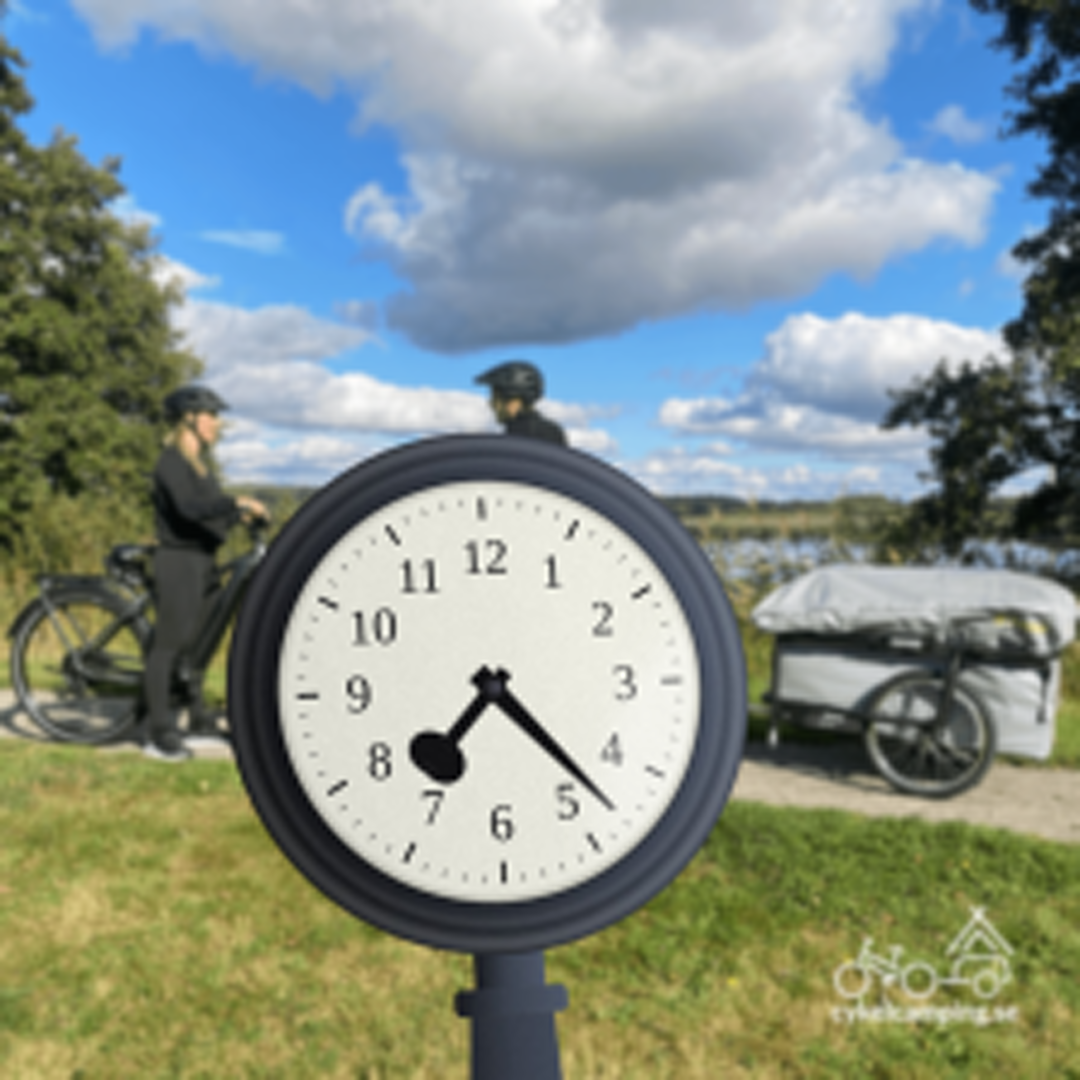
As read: 7:23
